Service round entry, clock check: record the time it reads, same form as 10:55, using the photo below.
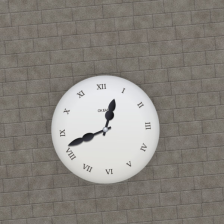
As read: 12:42
